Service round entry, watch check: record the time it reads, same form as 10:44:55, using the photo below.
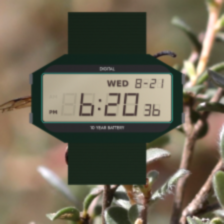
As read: 6:20:36
